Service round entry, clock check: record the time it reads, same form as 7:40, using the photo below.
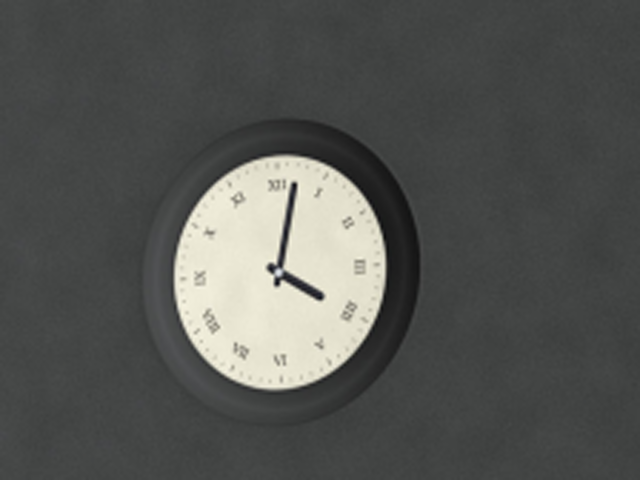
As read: 4:02
